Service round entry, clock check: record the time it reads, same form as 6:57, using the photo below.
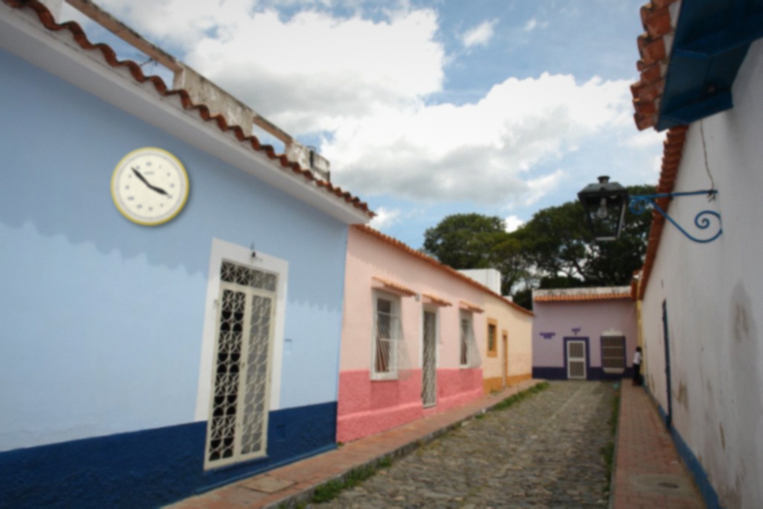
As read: 3:53
